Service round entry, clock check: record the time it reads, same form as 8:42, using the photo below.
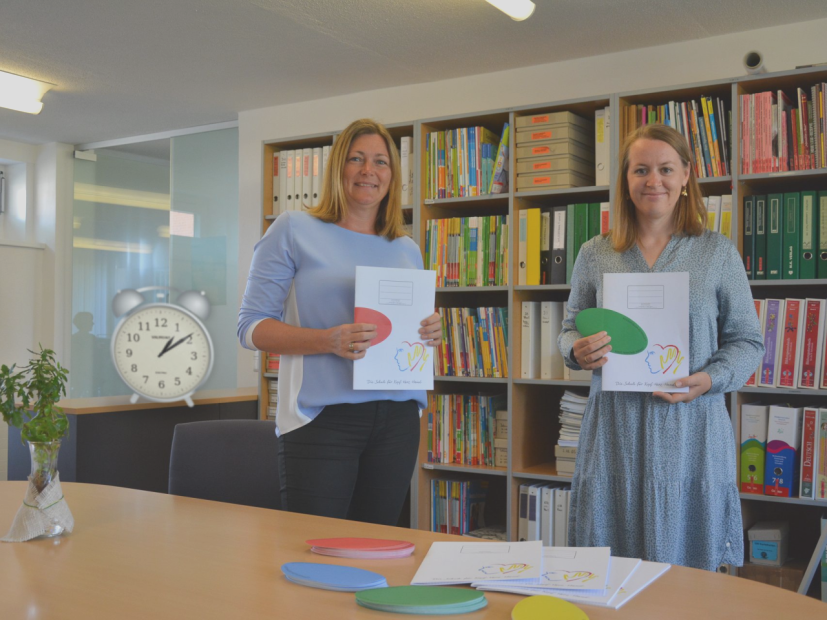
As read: 1:09
